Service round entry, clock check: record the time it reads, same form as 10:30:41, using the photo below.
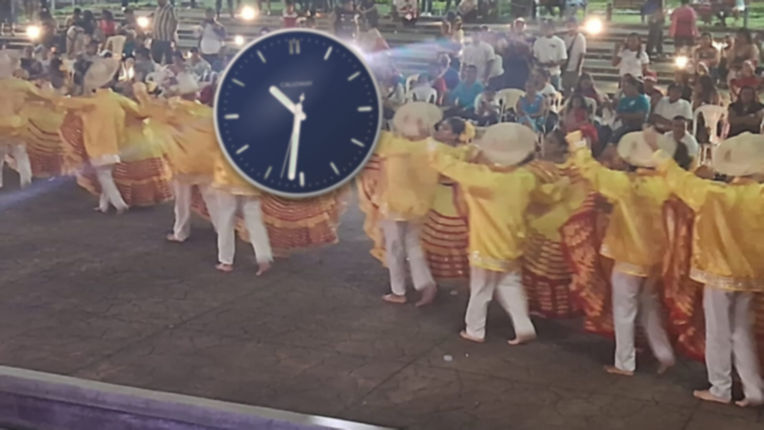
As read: 10:31:33
